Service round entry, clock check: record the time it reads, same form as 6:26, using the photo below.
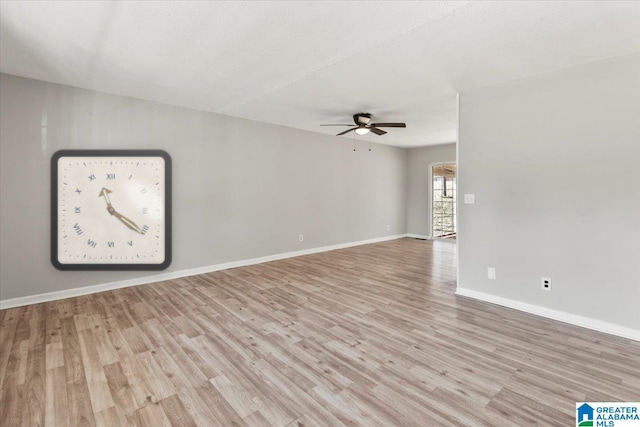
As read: 11:21
